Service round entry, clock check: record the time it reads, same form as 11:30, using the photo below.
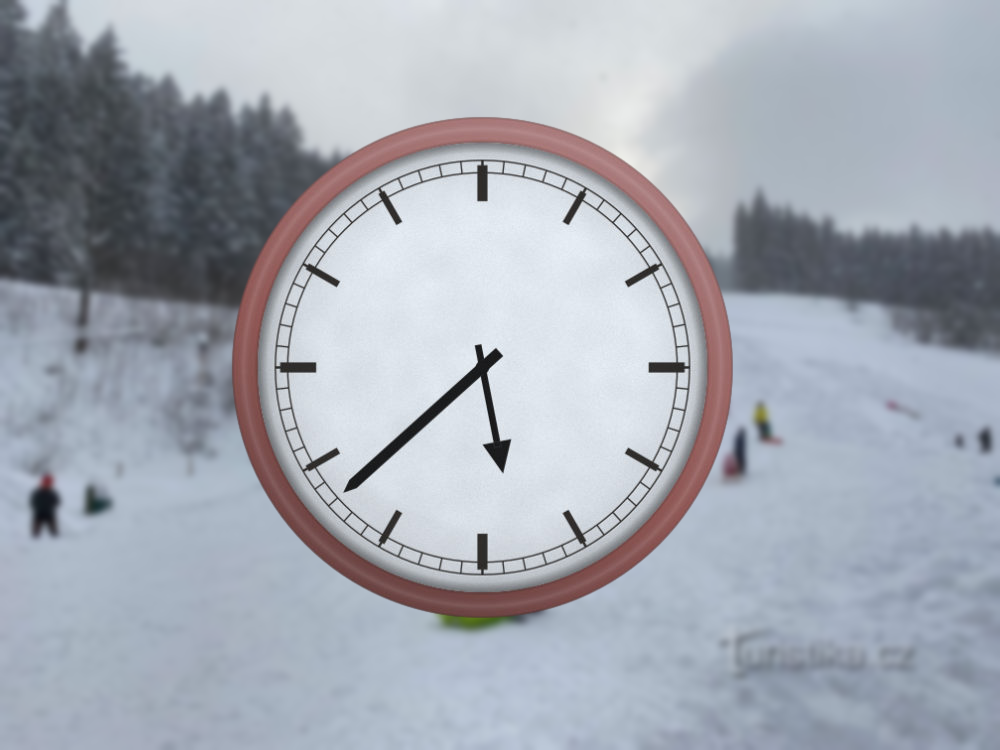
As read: 5:38
